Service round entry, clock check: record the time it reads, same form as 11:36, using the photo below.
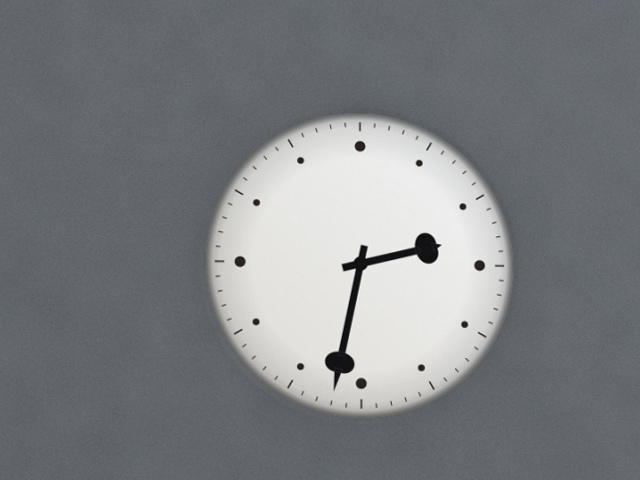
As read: 2:32
